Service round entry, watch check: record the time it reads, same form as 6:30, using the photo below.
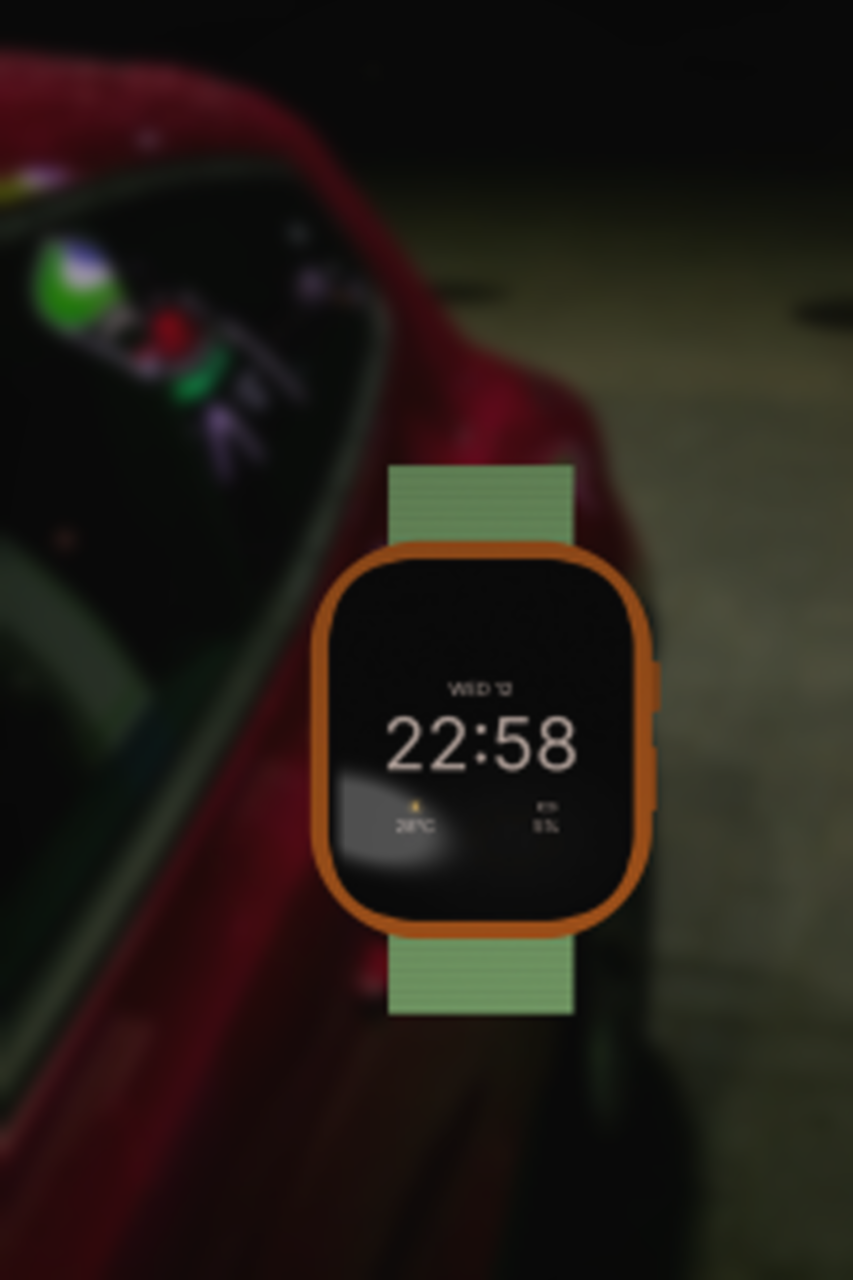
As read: 22:58
